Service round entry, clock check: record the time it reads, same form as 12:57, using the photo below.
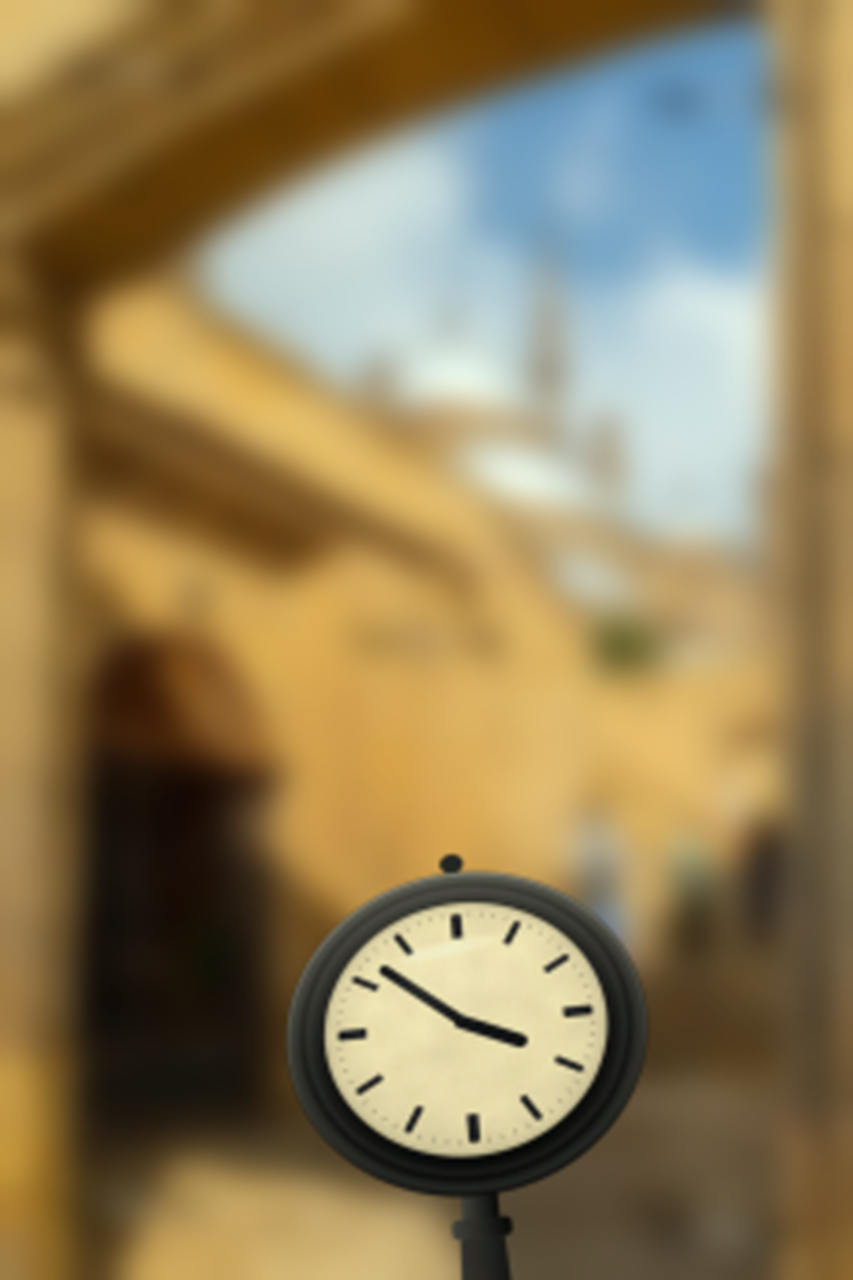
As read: 3:52
